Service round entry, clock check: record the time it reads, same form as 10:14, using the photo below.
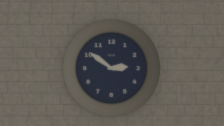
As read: 2:51
